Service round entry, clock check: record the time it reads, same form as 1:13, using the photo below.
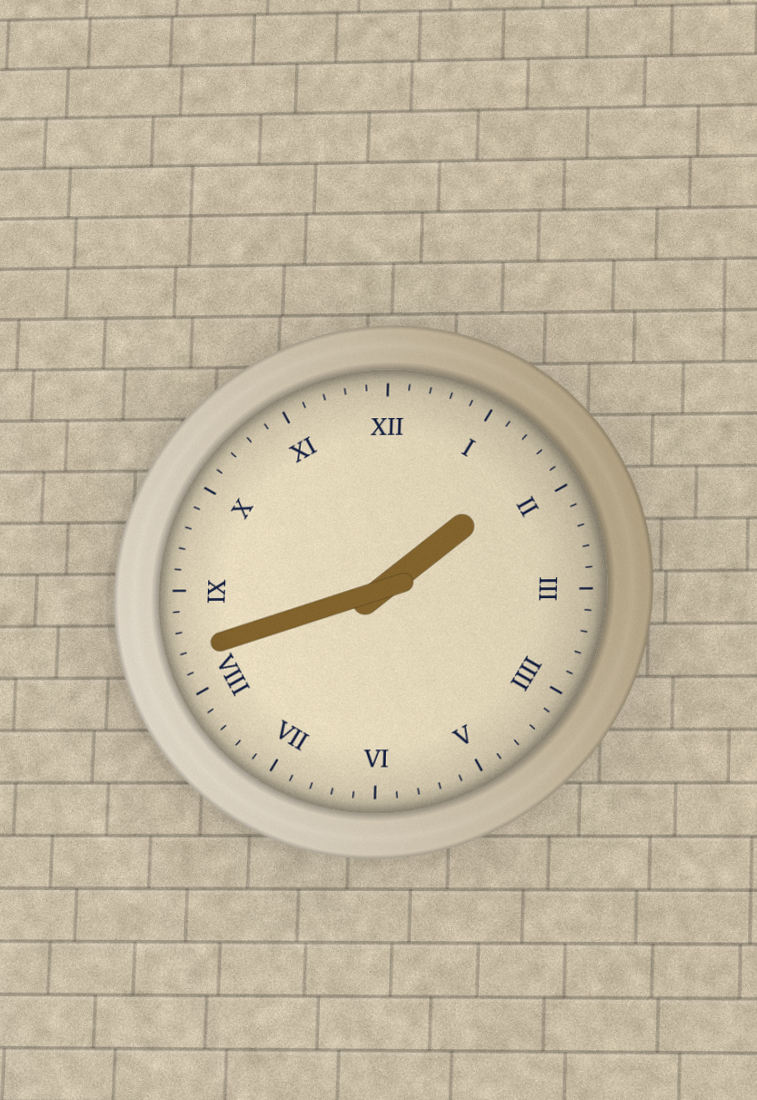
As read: 1:42
